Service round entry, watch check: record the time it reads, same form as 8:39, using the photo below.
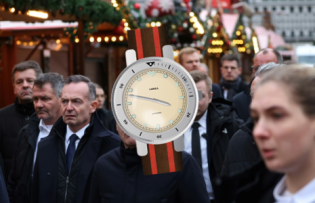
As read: 3:48
